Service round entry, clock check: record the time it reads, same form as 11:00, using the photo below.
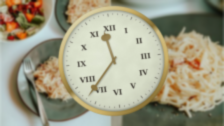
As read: 11:37
